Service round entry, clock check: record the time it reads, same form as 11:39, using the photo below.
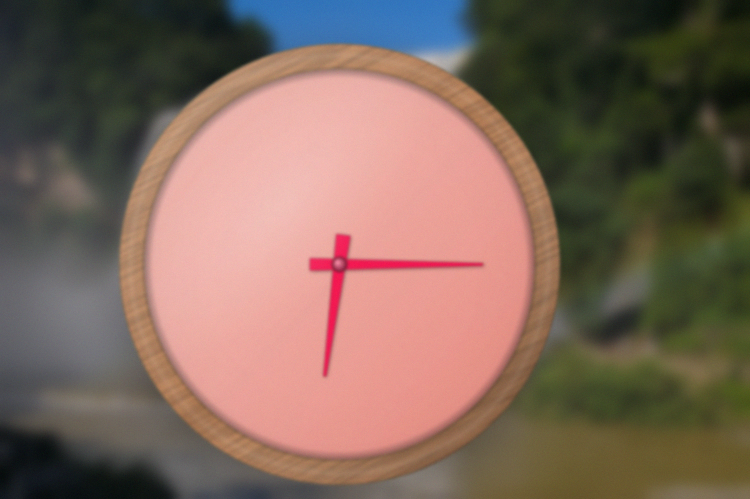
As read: 6:15
